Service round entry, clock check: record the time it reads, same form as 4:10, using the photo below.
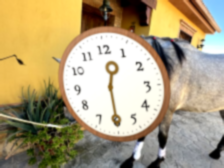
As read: 12:30
